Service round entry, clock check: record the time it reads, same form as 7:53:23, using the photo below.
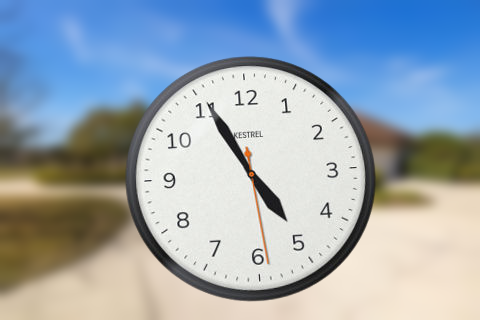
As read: 4:55:29
